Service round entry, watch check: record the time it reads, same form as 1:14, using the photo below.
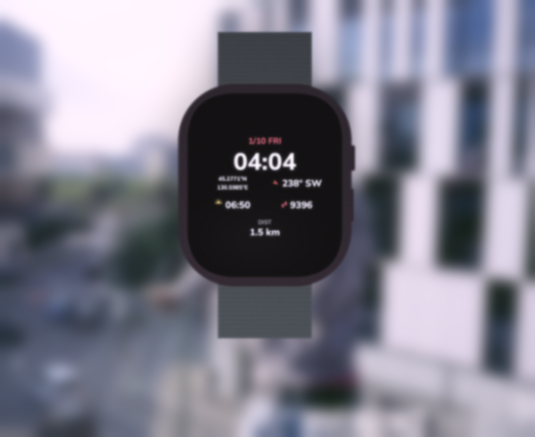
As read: 4:04
